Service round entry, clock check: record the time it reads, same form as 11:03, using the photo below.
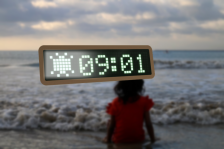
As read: 9:01
